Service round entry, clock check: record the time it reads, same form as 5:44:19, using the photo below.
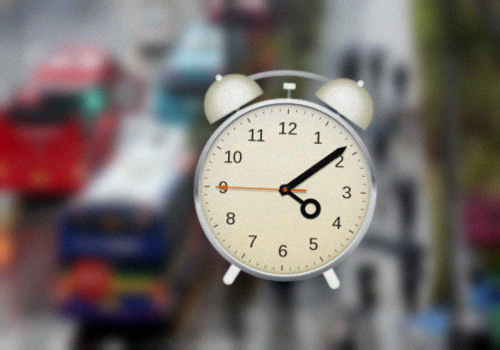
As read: 4:08:45
